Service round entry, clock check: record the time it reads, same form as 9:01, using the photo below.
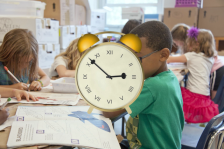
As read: 2:52
